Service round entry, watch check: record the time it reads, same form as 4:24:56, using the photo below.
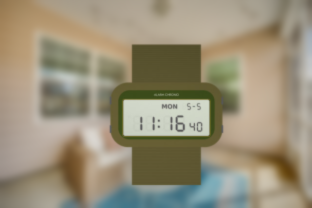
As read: 11:16:40
